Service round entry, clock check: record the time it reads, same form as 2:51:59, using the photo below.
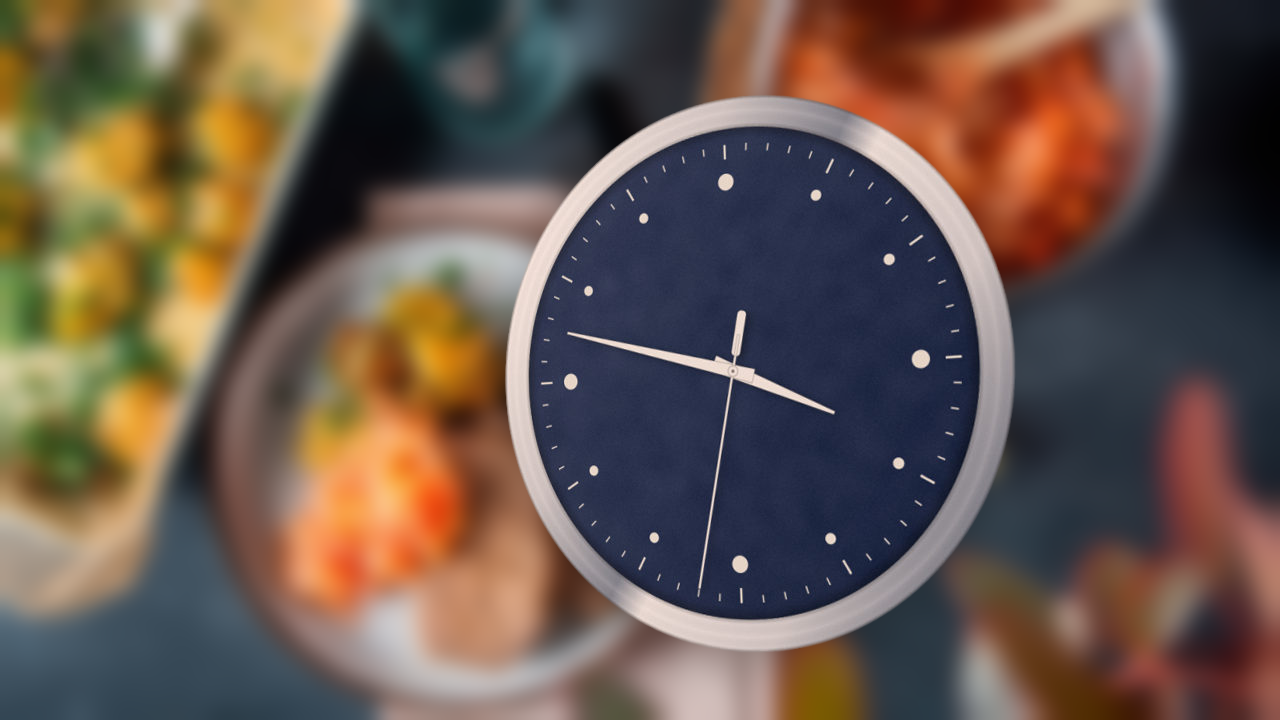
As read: 3:47:32
